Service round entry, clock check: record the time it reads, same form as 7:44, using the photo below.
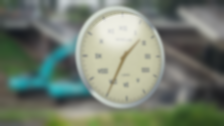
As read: 1:35
